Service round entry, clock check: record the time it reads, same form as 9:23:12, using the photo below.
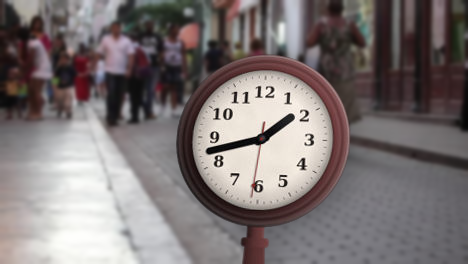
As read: 1:42:31
